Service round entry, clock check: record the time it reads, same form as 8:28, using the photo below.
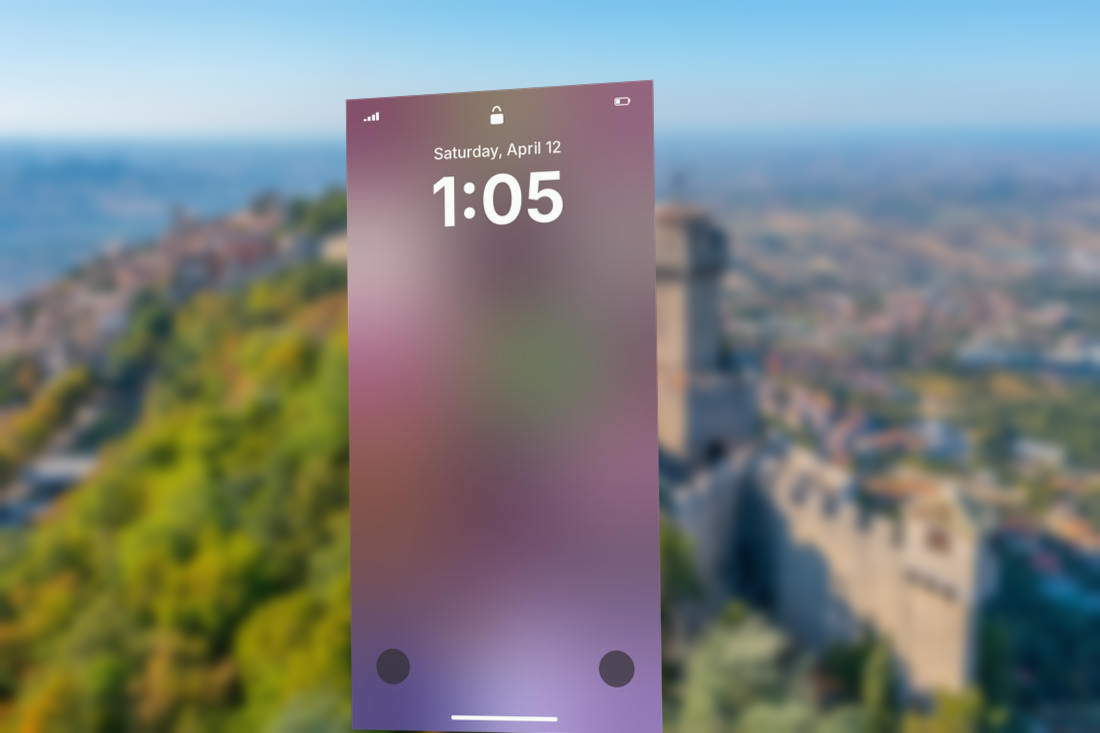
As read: 1:05
